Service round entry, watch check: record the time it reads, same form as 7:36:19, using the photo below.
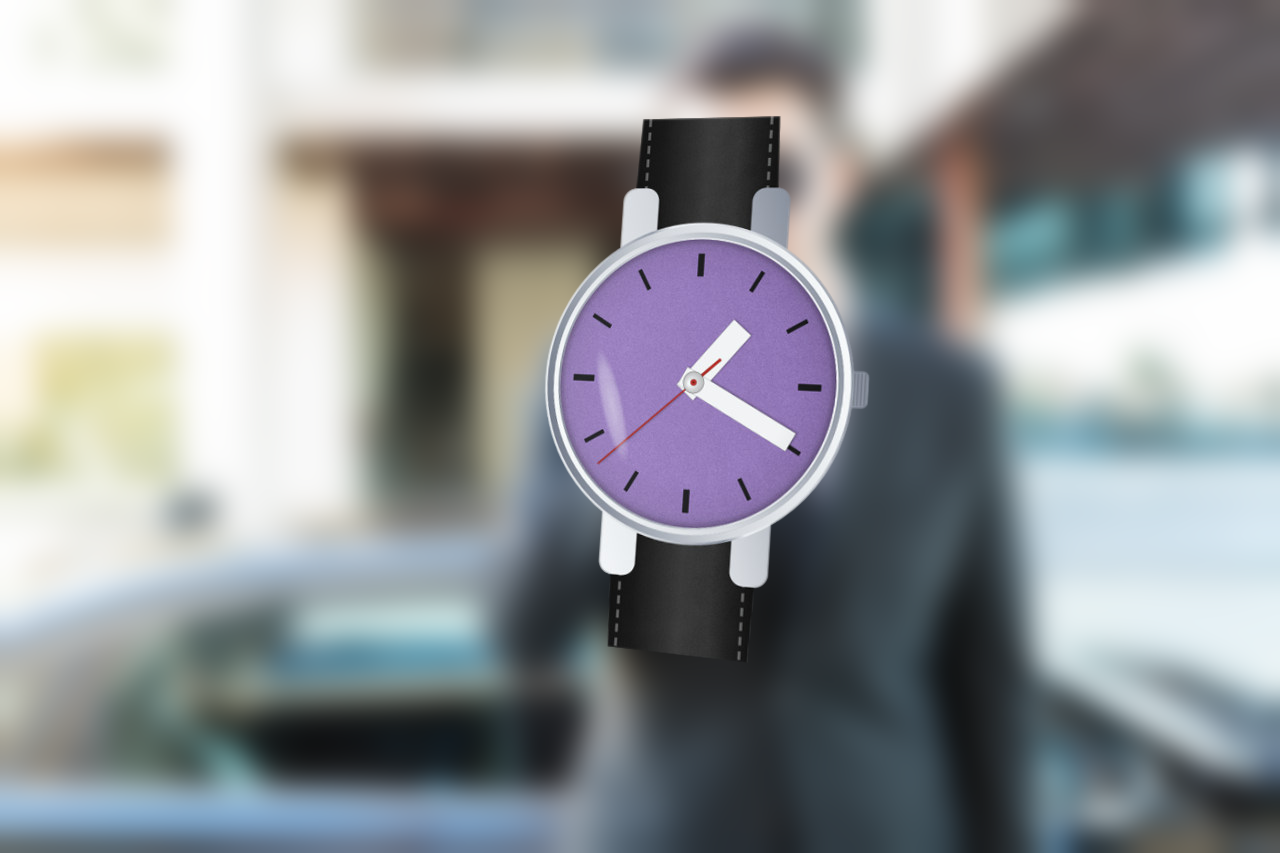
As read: 1:19:38
